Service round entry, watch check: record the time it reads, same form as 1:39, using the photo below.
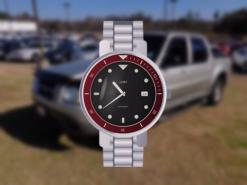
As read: 10:39
